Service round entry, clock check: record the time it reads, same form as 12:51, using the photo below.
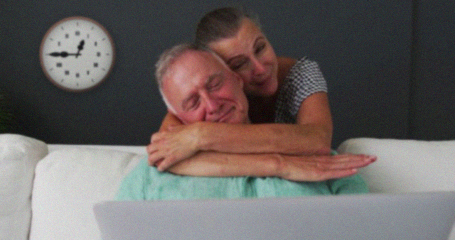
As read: 12:45
